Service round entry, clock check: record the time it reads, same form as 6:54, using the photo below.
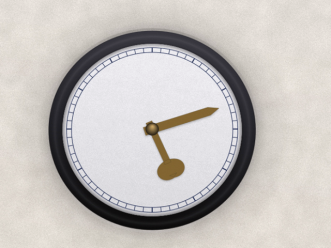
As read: 5:12
